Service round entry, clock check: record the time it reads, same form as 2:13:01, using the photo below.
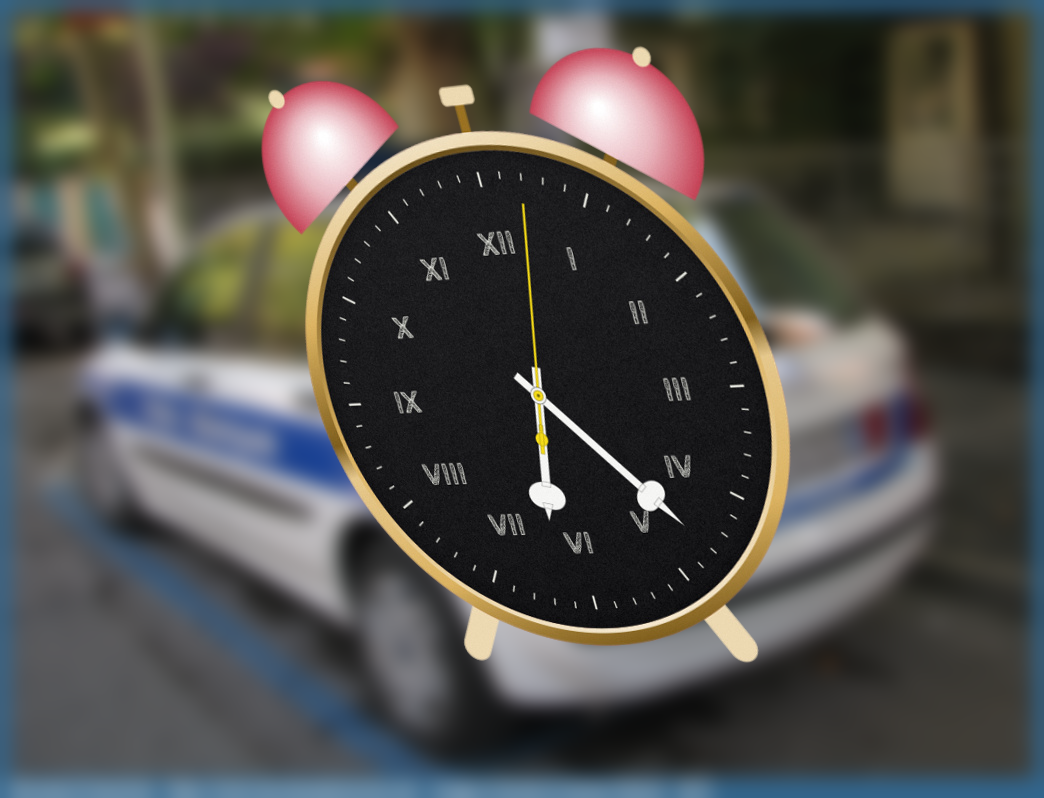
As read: 6:23:02
